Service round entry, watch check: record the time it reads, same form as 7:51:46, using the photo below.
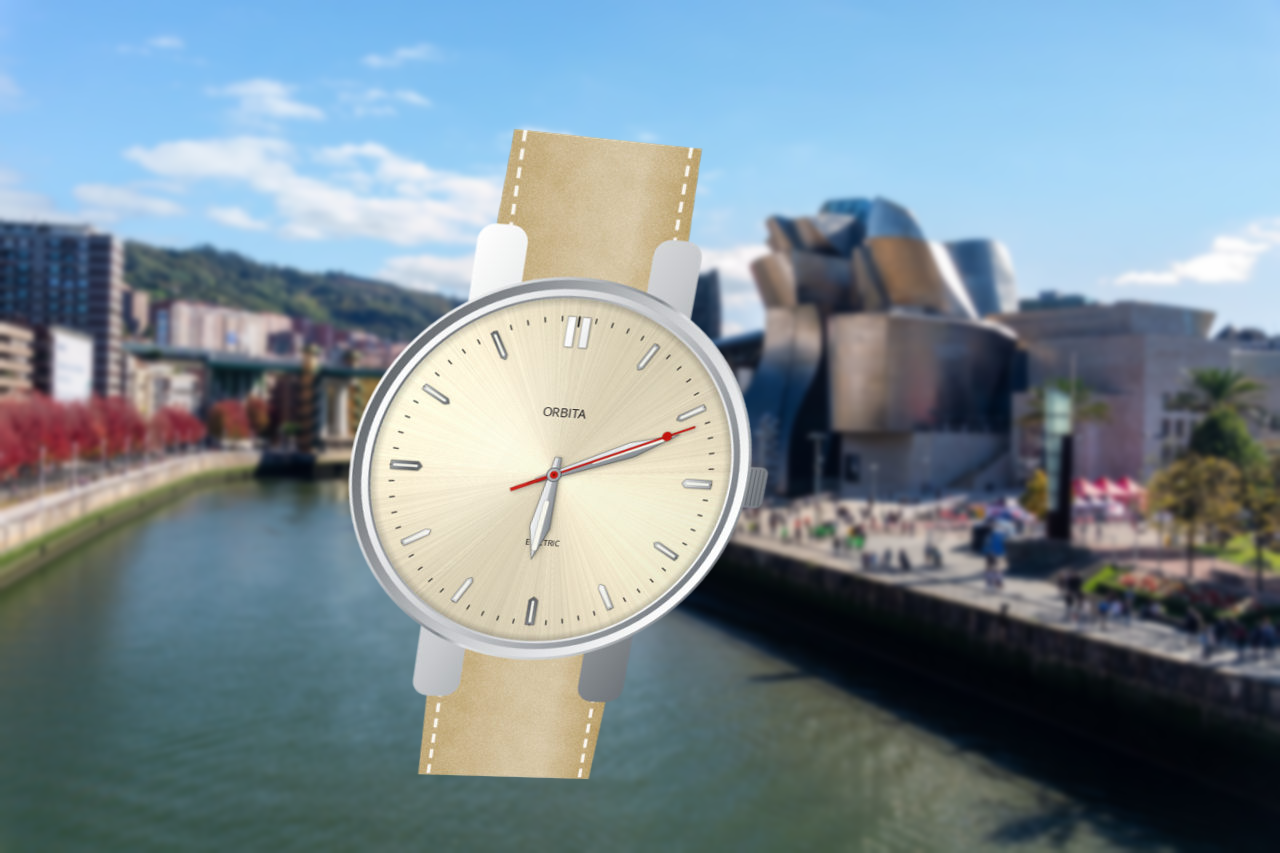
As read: 6:11:11
